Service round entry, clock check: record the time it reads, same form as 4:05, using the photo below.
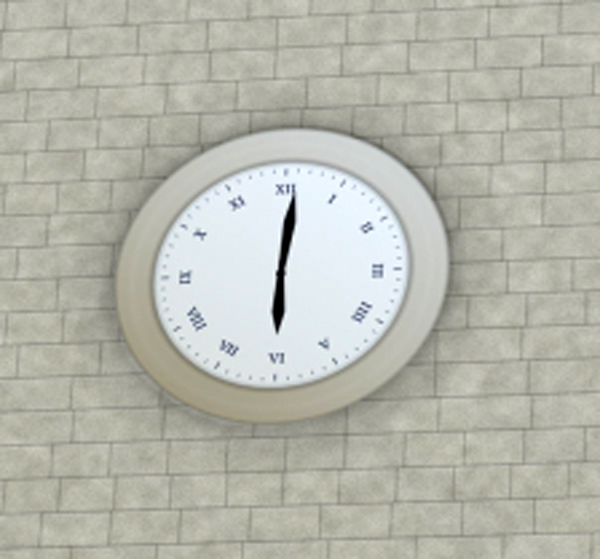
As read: 6:01
